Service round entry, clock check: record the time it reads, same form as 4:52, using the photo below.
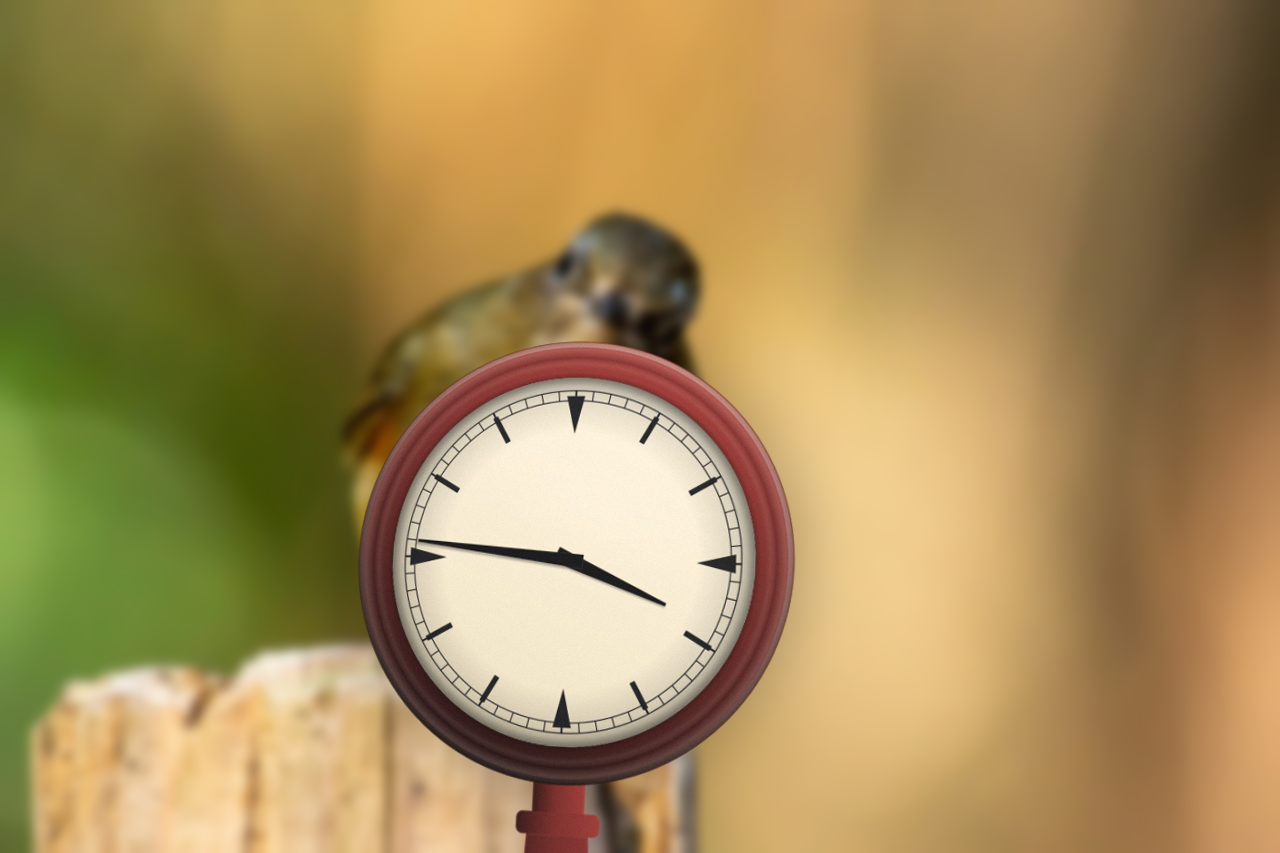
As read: 3:46
